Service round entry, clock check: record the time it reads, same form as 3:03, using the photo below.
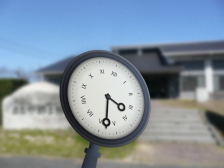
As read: 3:28
